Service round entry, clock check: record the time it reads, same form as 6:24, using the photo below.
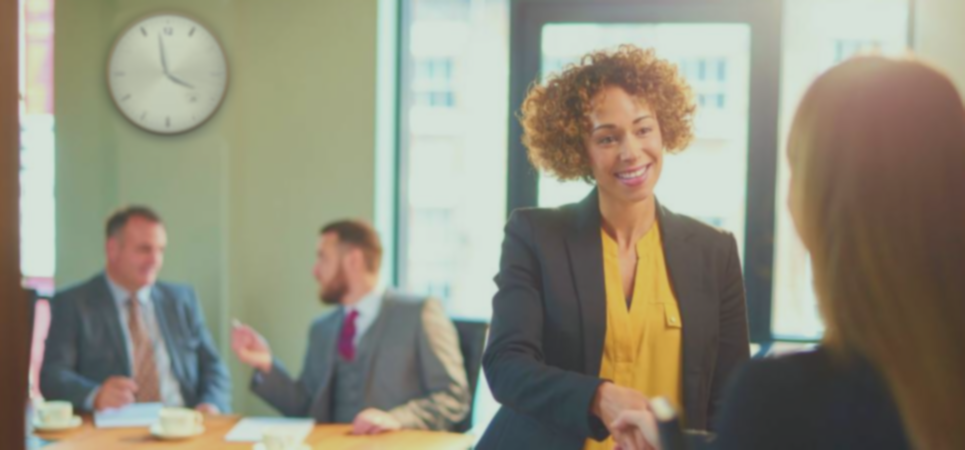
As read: 3:58
